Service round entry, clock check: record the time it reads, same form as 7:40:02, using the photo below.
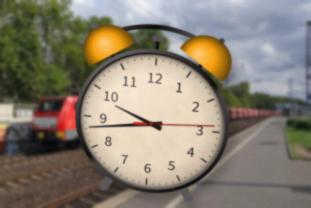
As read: 9:43:14
